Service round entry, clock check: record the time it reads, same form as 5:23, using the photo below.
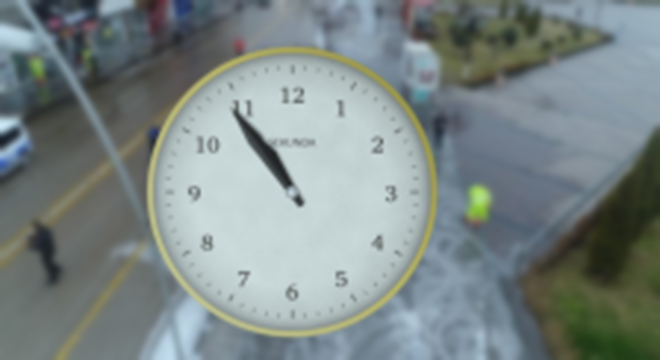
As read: 10:54
